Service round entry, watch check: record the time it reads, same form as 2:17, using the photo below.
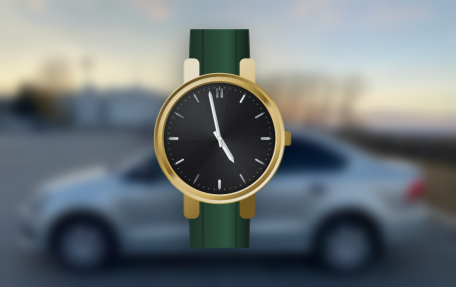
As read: 4:58
